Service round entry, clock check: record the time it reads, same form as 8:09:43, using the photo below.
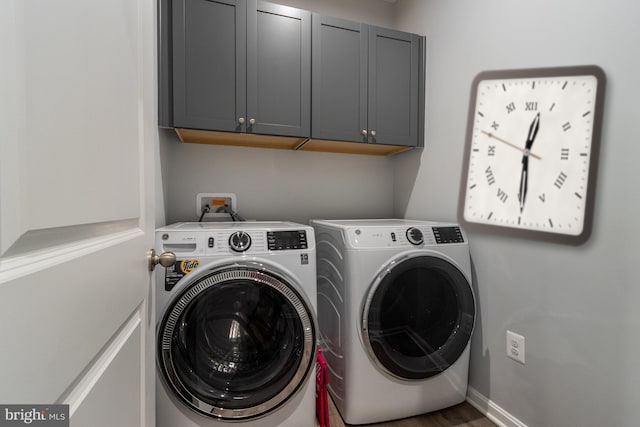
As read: 12:29:48
